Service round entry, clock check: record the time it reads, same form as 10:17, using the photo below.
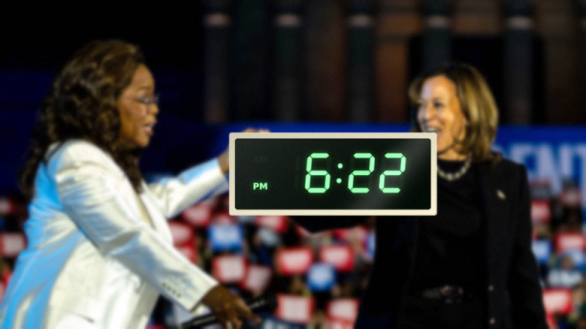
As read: 6:22
